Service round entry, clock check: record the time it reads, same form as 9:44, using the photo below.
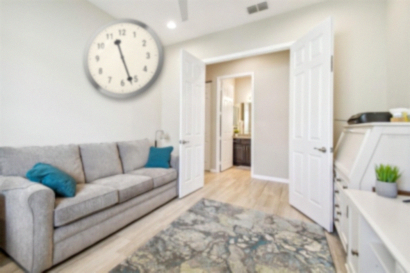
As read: 11:27
